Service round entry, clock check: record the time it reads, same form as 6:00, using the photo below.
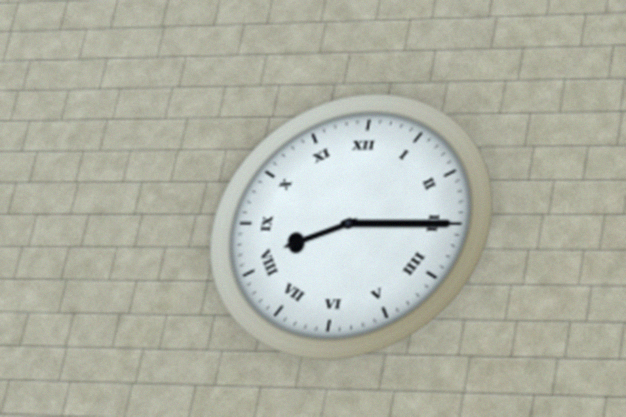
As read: 8:15
